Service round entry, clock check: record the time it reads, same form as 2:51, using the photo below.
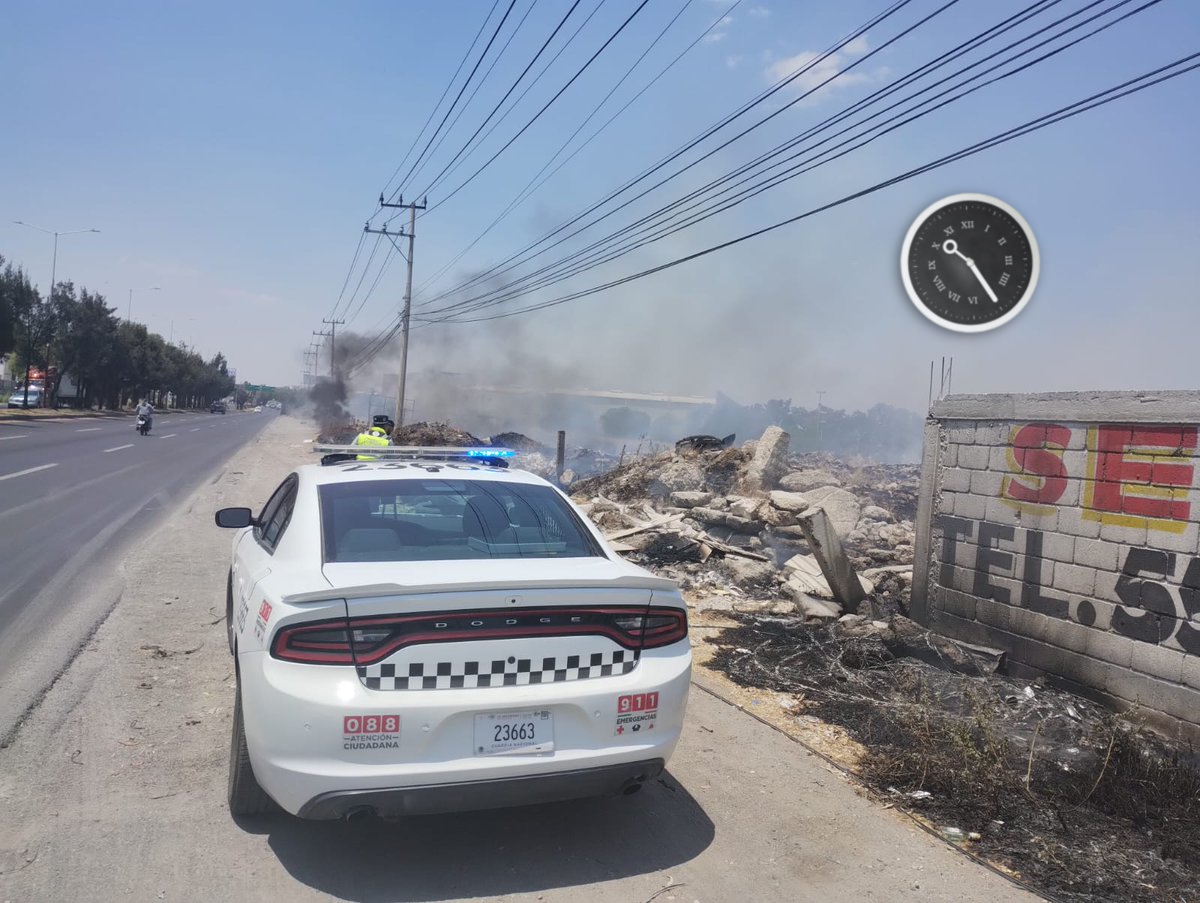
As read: 10:25
